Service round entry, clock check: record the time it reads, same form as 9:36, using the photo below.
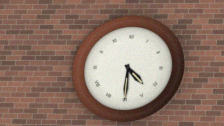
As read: 4:30
